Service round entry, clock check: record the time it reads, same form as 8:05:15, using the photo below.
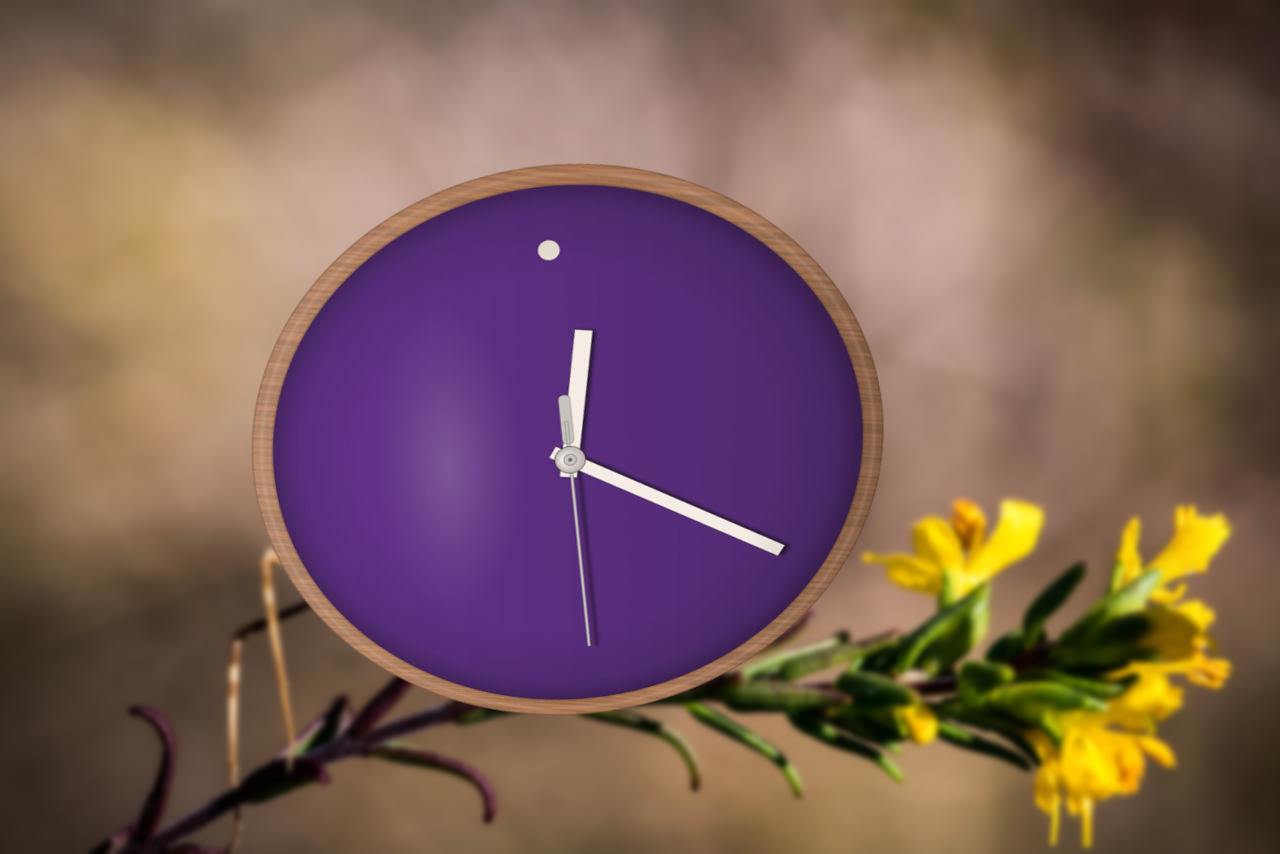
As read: 12:20:30
